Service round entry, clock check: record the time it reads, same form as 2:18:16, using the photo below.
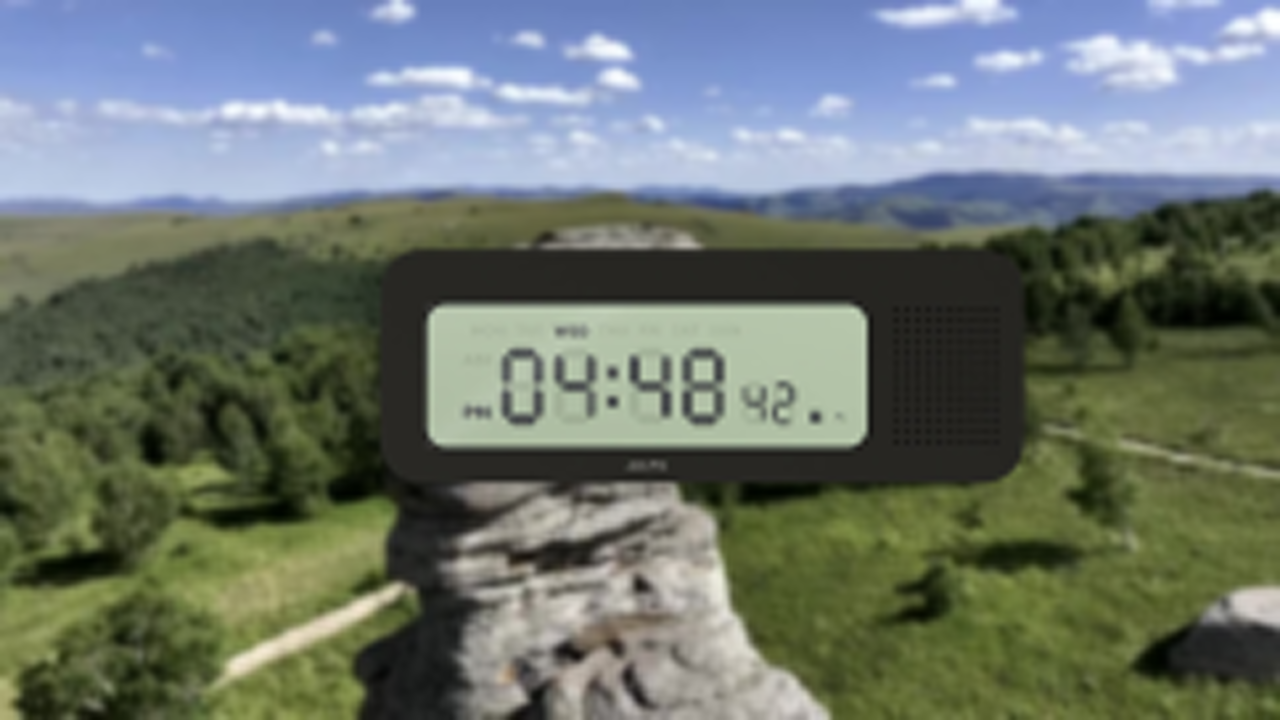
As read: 4:48:42
